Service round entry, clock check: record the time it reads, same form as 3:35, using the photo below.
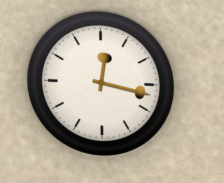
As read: 12:17
